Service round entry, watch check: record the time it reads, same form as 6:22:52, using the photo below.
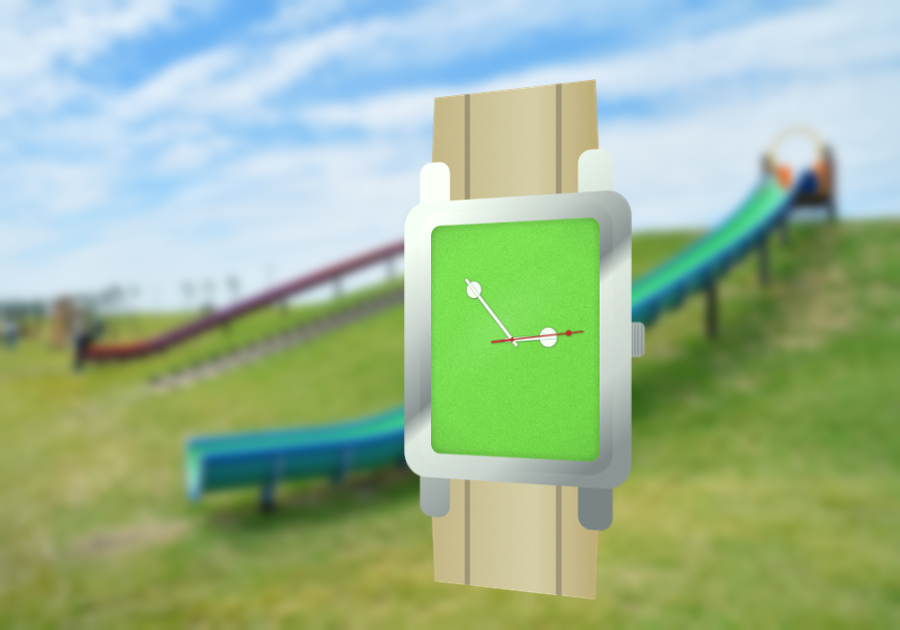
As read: 2:53:14
